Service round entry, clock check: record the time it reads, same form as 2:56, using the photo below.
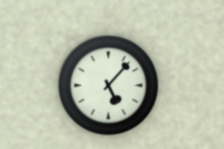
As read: 5:07
